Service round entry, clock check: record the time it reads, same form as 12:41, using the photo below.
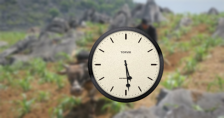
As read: 5:29
